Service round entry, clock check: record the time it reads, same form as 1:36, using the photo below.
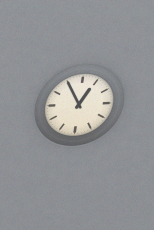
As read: 12:55
